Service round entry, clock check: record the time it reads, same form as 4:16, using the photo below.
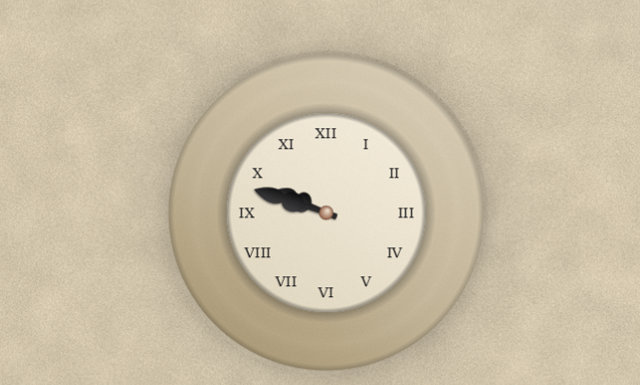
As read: 9:48
